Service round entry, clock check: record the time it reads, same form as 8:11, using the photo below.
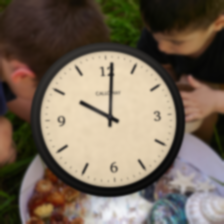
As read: 10:01
